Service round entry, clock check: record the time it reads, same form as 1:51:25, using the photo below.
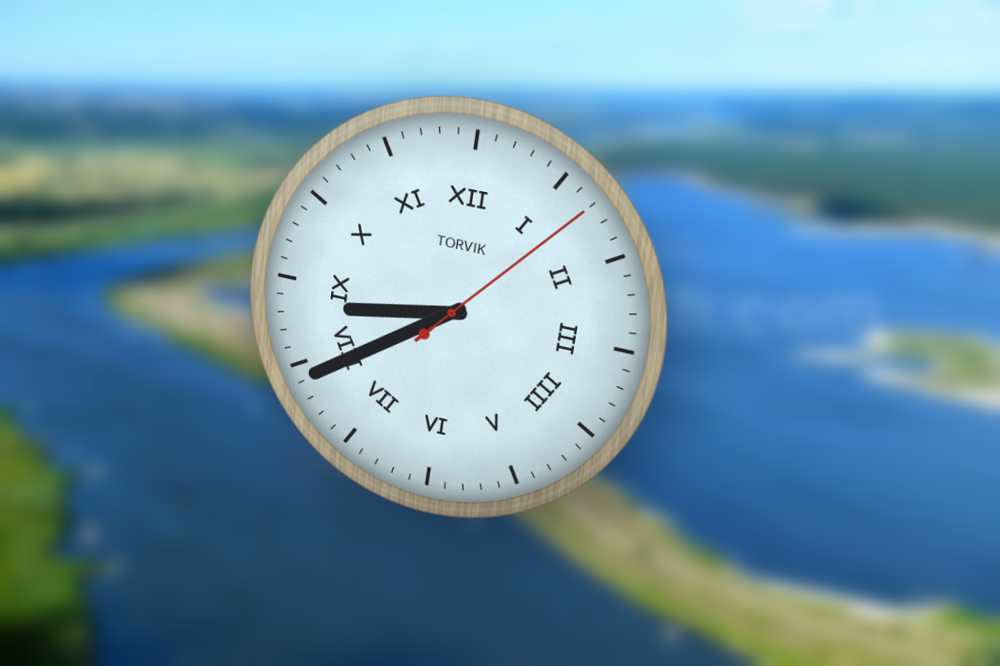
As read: 8:39:07
